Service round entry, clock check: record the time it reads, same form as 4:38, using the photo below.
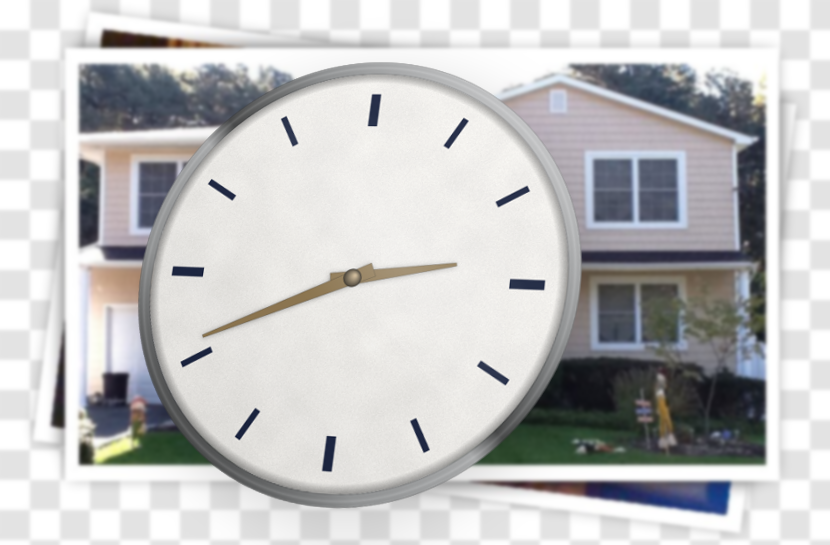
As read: 2:41
